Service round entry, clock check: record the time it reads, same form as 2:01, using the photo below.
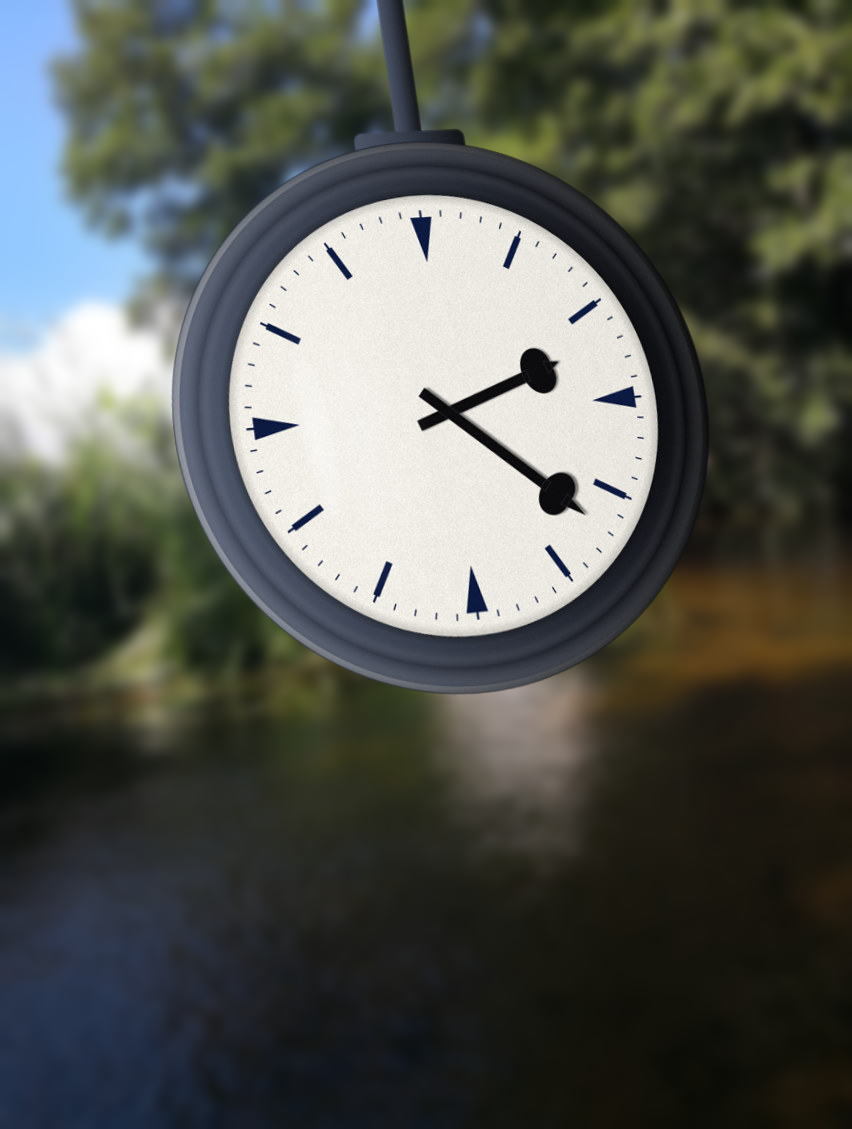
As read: 2:22
